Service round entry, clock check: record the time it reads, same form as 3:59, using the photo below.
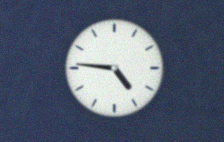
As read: 4:46
